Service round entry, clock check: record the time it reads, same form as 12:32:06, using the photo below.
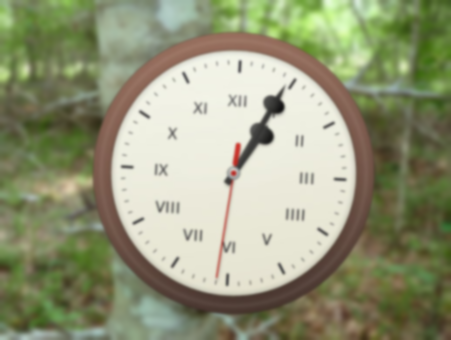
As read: 1:04:31
